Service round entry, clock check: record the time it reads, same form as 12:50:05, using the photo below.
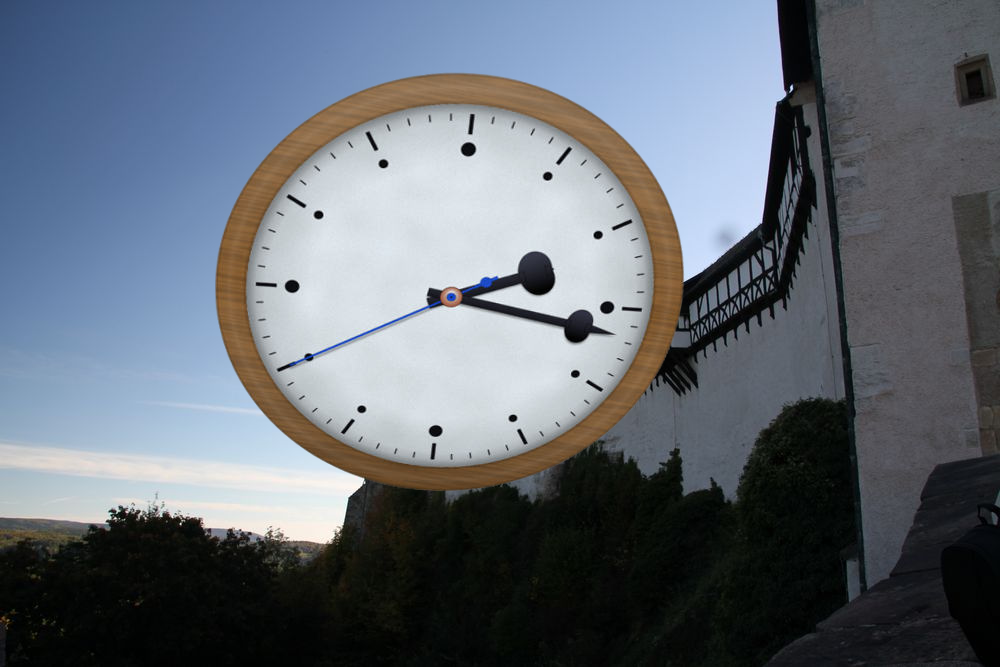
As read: 2:16:40
